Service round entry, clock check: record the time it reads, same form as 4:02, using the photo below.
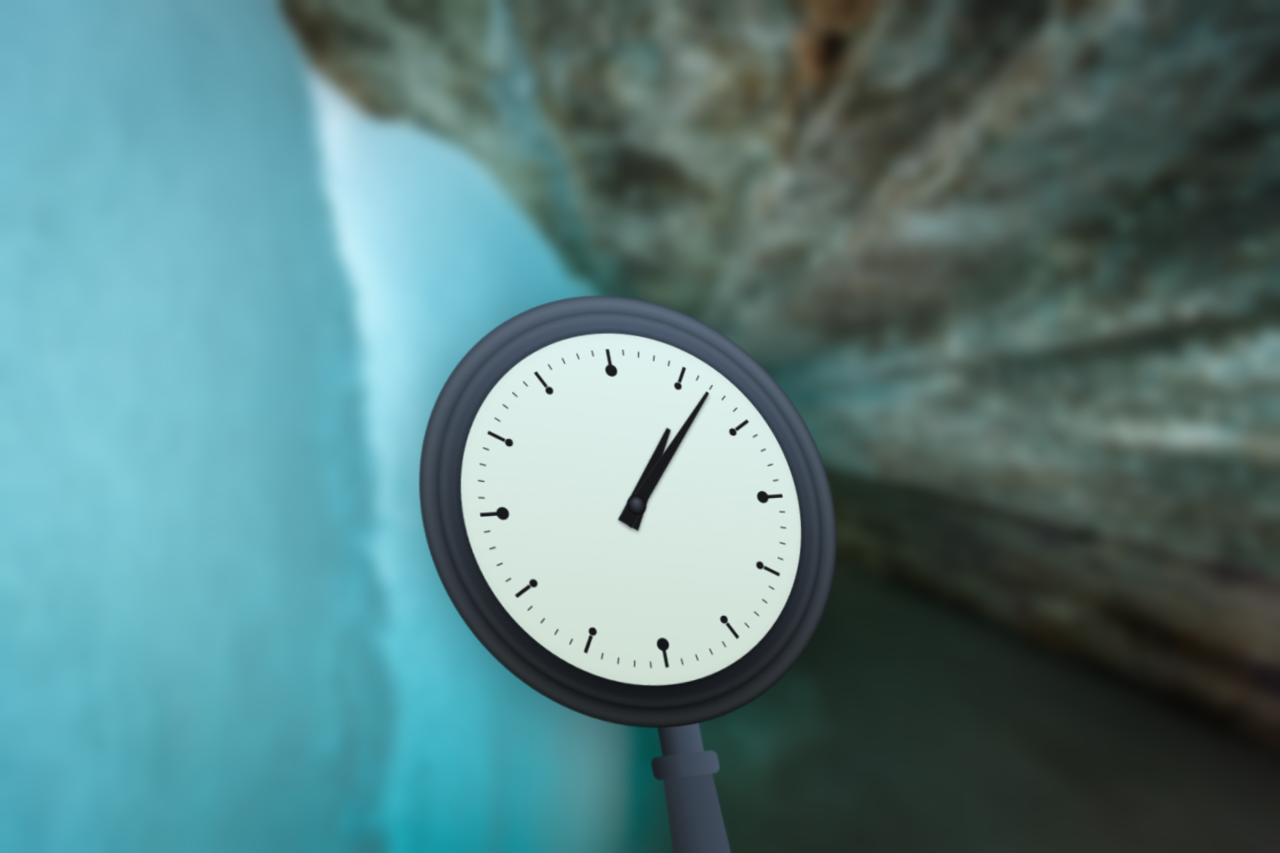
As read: 1:07
